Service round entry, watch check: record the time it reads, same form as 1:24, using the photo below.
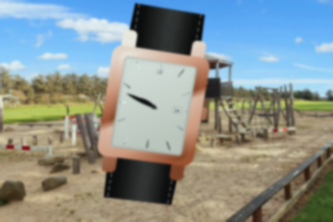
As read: 9:48
